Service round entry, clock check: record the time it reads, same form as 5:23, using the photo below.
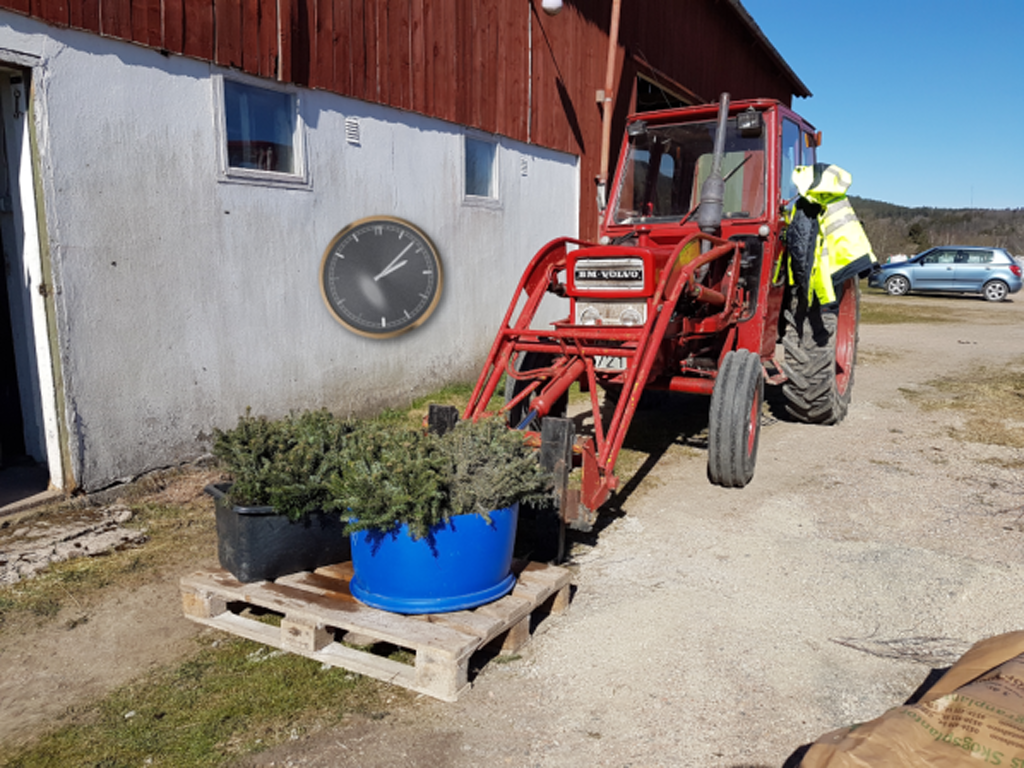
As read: 2:08
